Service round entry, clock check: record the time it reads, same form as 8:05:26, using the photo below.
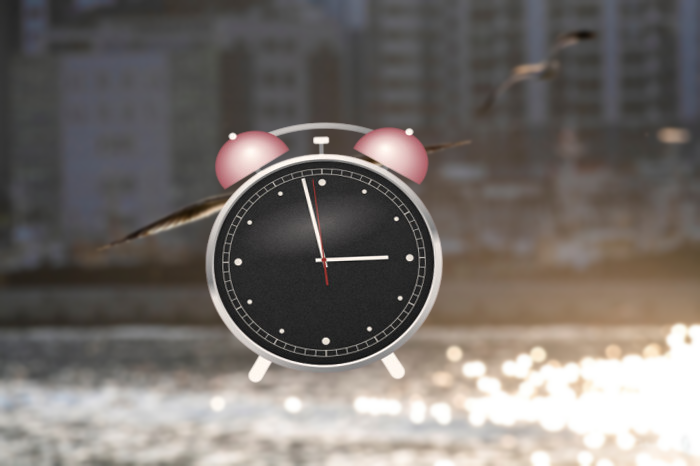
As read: 2:57:59
